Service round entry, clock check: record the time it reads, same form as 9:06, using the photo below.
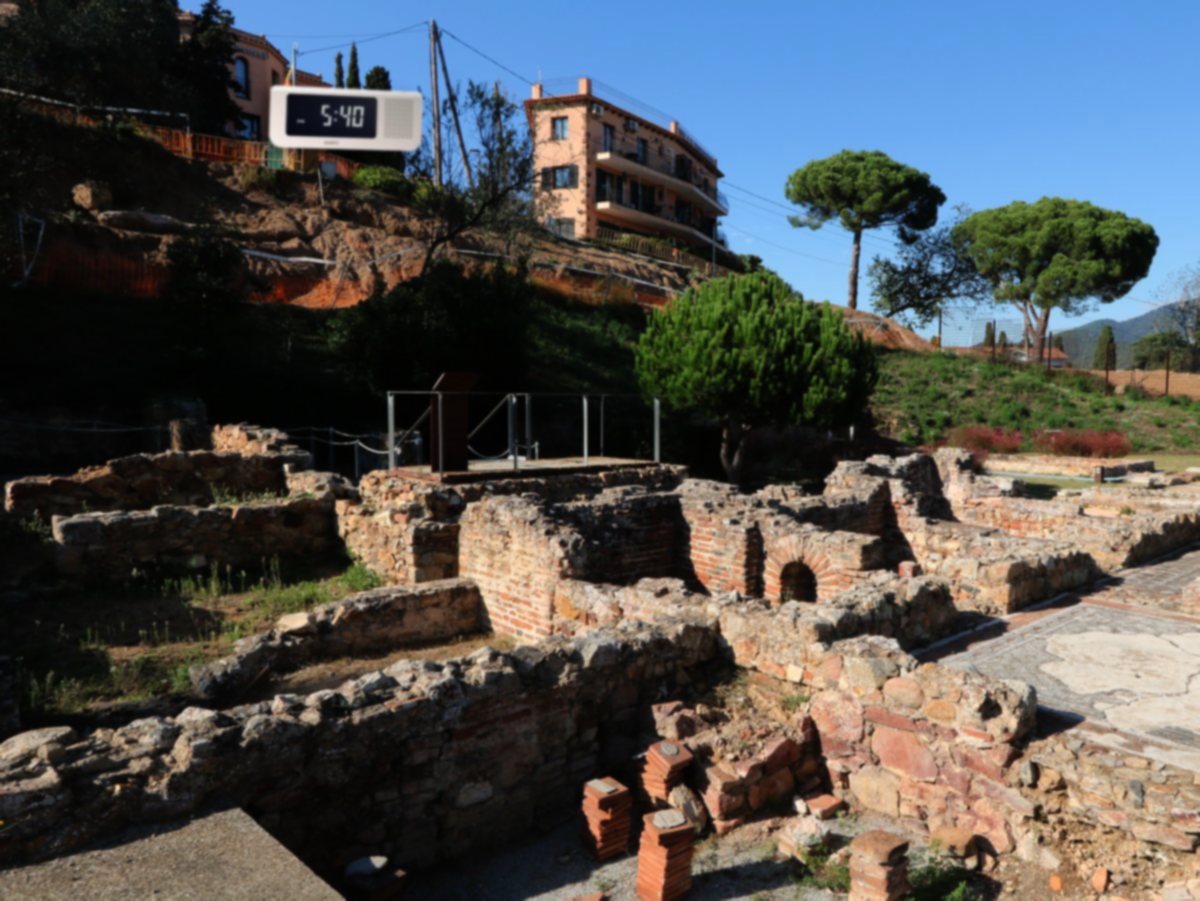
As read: 5:40
